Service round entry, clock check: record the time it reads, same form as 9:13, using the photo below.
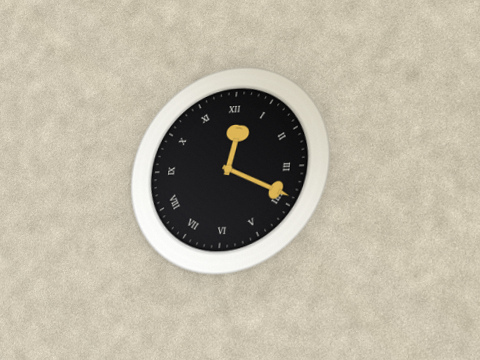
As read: 12:19
